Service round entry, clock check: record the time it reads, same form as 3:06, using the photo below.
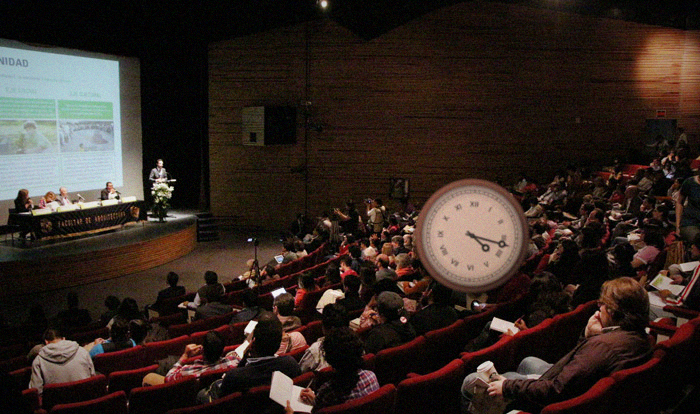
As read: 4:17
